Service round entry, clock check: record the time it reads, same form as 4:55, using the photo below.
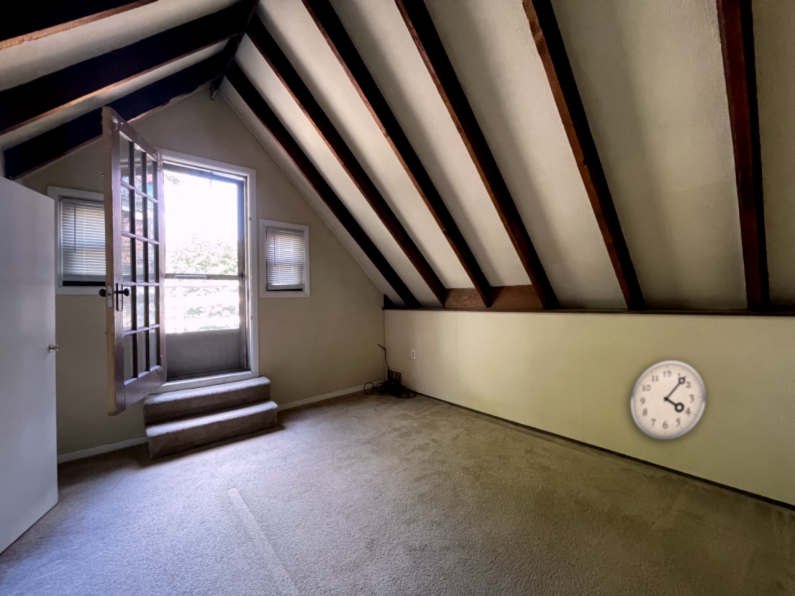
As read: 4:07
